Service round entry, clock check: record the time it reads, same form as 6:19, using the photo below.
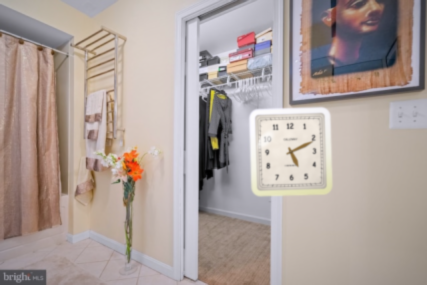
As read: 5:11
